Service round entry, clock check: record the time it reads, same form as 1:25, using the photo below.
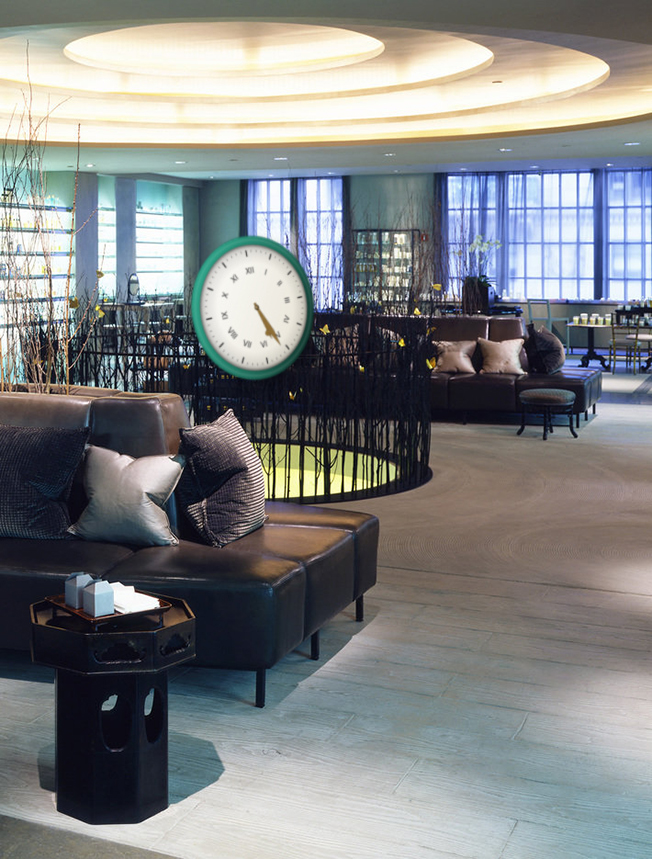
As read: 5:26
